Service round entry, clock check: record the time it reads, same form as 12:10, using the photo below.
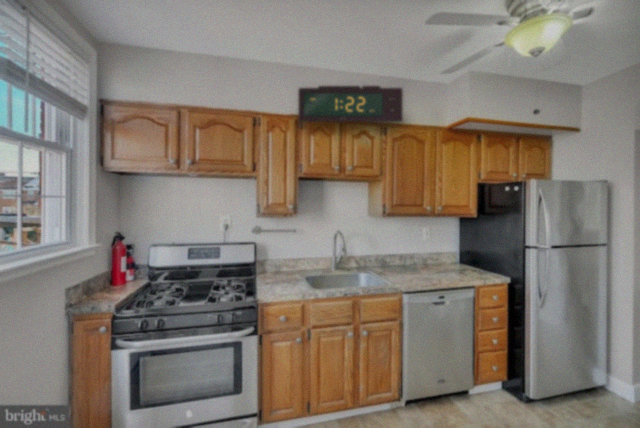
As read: 1:22
